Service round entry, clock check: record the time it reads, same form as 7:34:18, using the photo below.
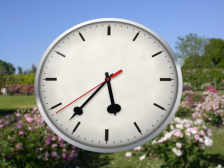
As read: 5:36:39
